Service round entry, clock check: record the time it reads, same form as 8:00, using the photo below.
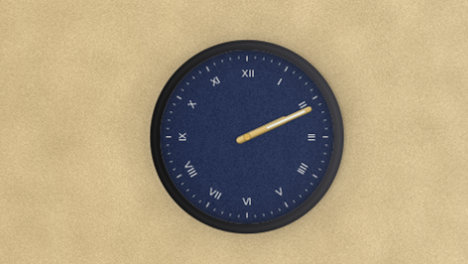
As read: 2:11
